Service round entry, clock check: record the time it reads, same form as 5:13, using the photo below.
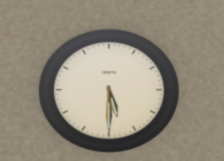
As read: 5:30
